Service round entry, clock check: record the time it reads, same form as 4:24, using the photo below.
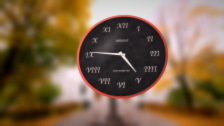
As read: 4:46
